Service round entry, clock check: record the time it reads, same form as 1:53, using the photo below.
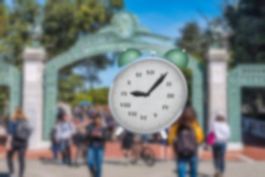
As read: 9:06
